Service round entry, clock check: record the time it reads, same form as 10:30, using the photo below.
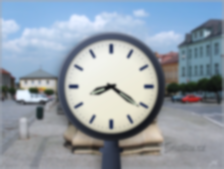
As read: 8:21
